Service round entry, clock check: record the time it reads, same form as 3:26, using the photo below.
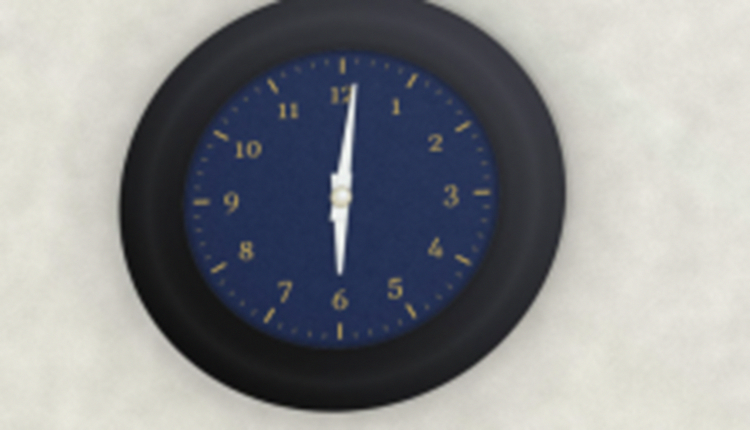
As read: 6:01
